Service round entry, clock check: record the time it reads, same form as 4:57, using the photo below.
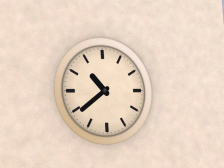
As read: 10:39
